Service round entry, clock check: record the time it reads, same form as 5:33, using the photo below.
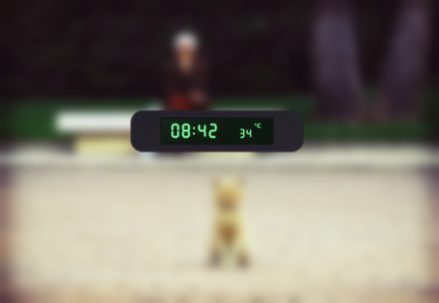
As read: 8:42
